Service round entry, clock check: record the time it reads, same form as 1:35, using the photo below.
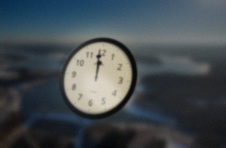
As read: 11:59
